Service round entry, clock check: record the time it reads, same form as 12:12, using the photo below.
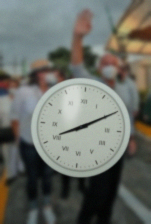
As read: 8:10
